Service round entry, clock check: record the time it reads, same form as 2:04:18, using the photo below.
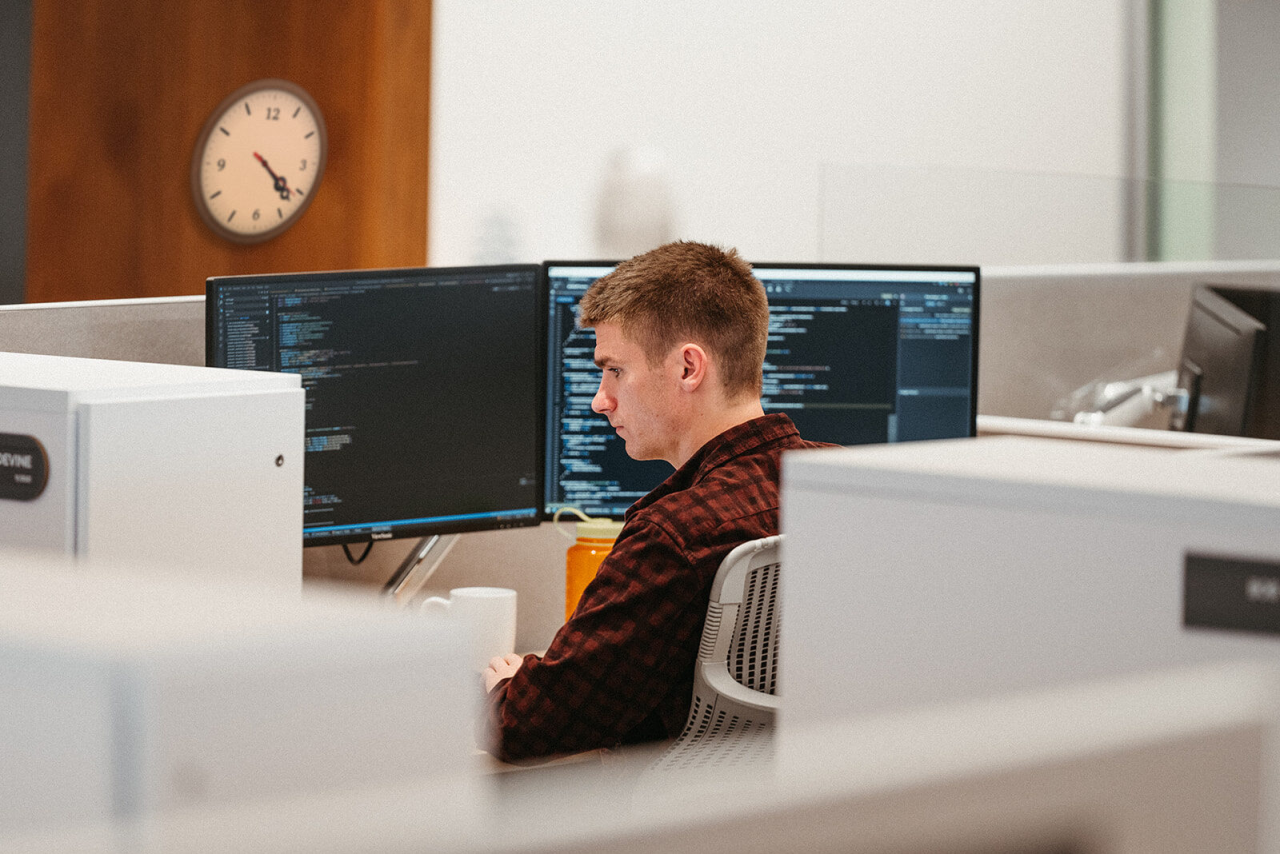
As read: 4:22:21
